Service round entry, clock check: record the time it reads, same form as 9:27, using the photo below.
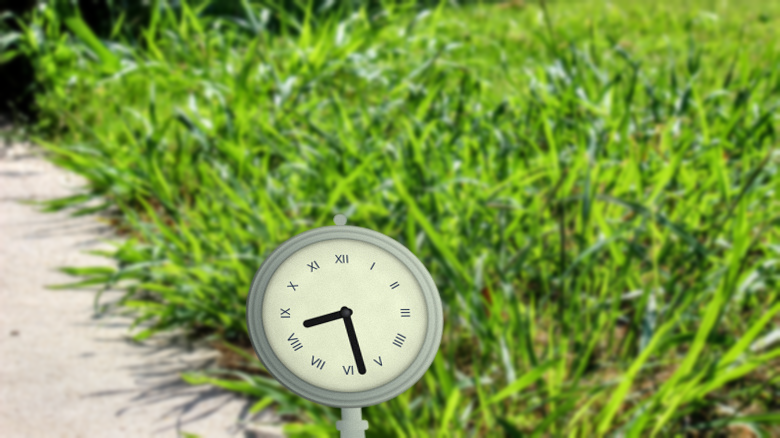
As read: 8:28
